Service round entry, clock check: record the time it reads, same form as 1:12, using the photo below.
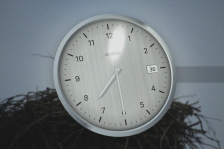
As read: 7:30
